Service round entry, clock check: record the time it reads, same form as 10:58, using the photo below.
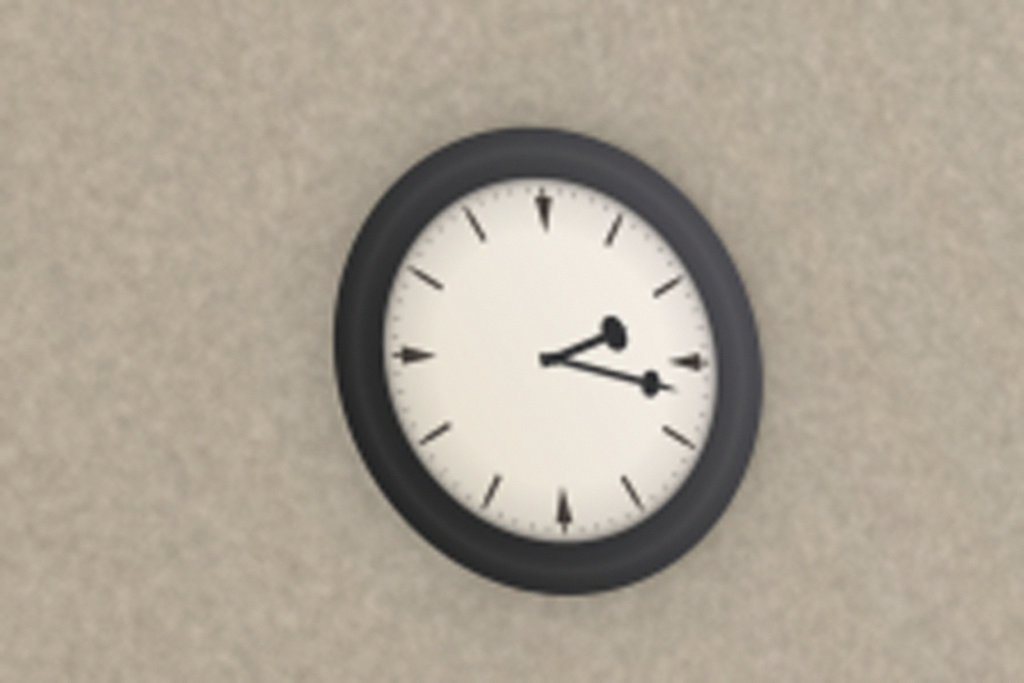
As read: 2:17
